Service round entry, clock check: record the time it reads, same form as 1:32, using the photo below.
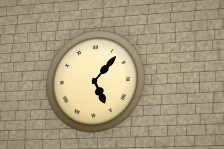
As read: 5:07
